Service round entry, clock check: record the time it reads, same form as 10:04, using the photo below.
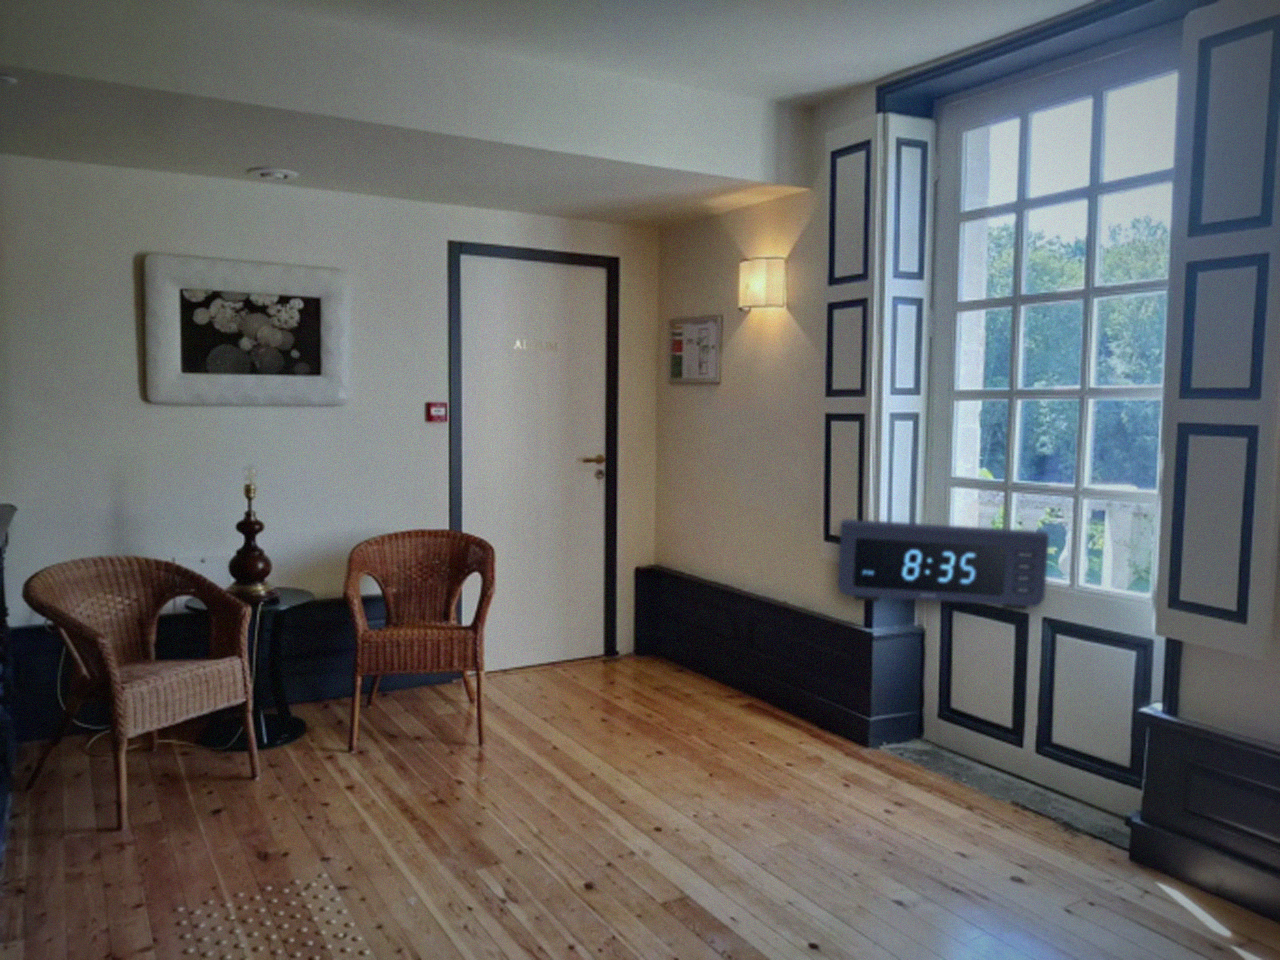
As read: 8:35
